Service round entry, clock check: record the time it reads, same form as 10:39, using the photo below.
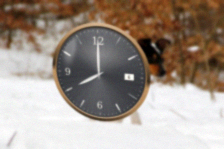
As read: 8:00
